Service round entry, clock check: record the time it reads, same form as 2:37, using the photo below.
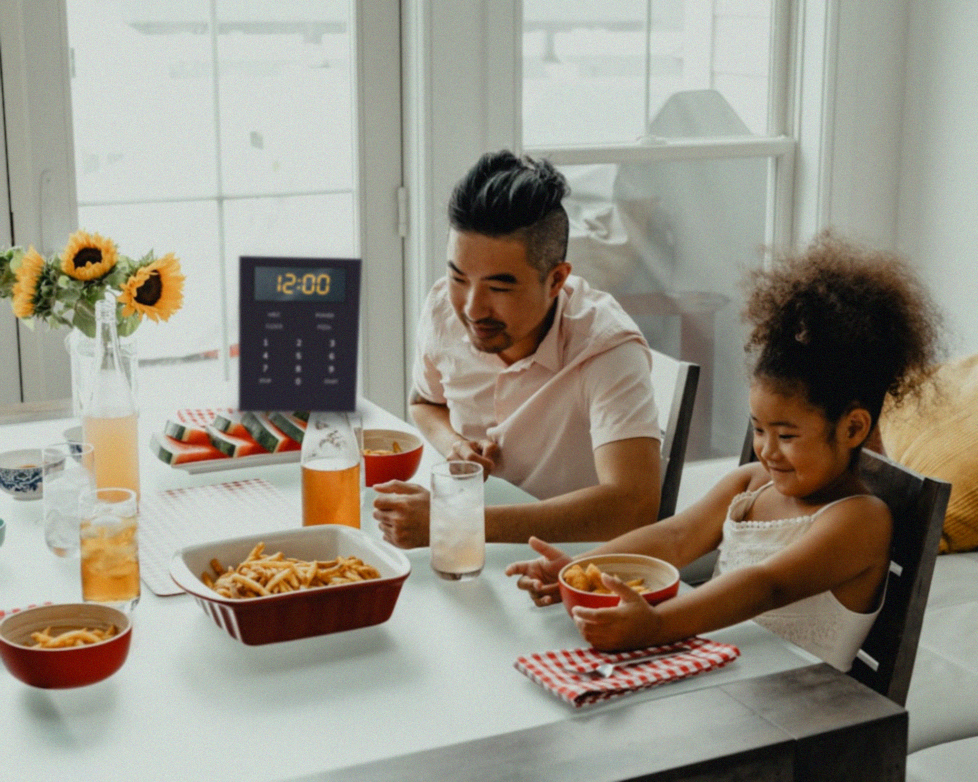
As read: 12:00
